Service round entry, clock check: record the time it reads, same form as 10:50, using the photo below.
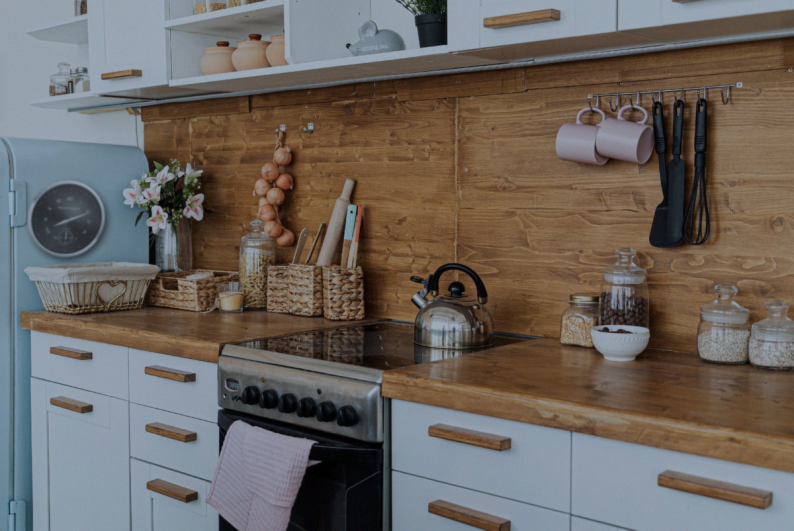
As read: 8:11
